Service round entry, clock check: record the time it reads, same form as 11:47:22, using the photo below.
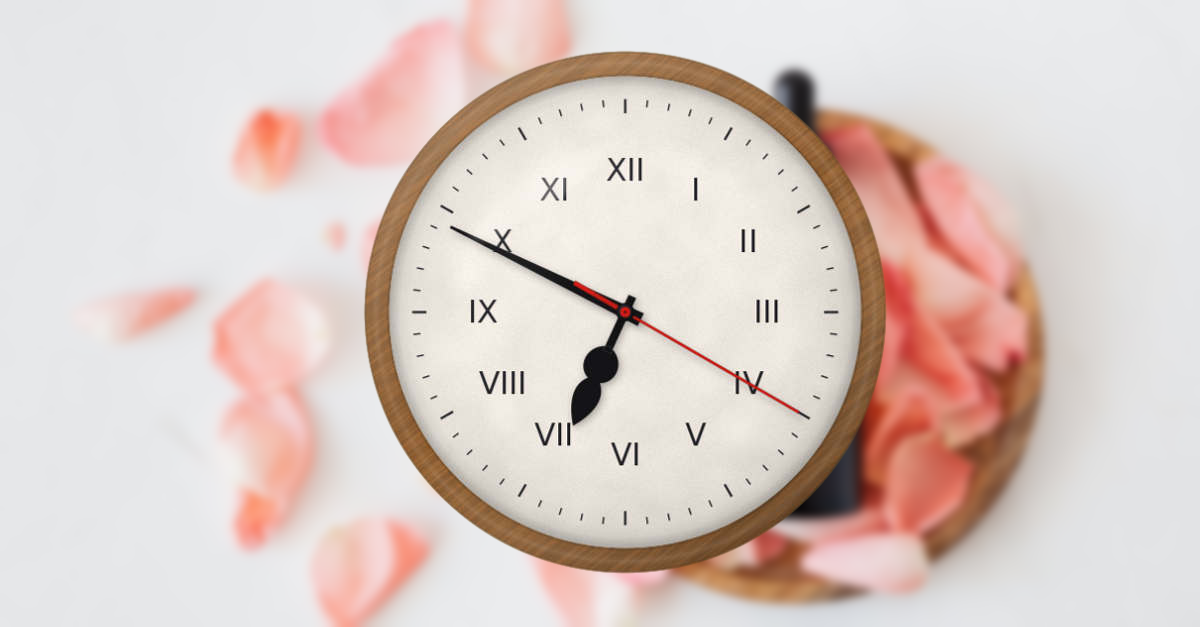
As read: 6:49:20
